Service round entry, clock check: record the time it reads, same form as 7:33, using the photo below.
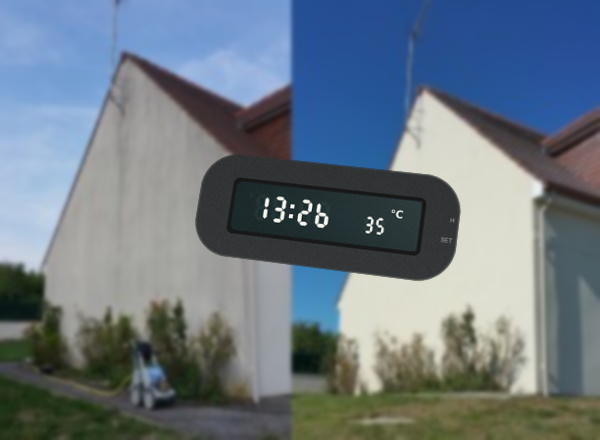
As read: 13:26
